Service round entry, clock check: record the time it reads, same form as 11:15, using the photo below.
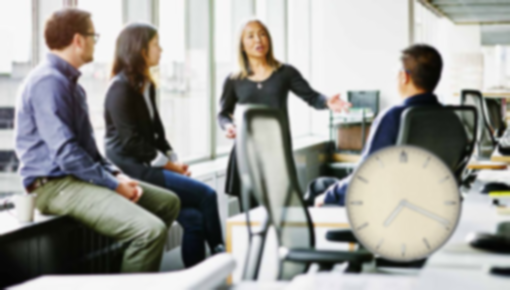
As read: 7:19
